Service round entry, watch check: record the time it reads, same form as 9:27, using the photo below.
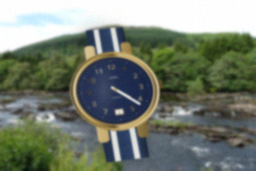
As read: 4:22
